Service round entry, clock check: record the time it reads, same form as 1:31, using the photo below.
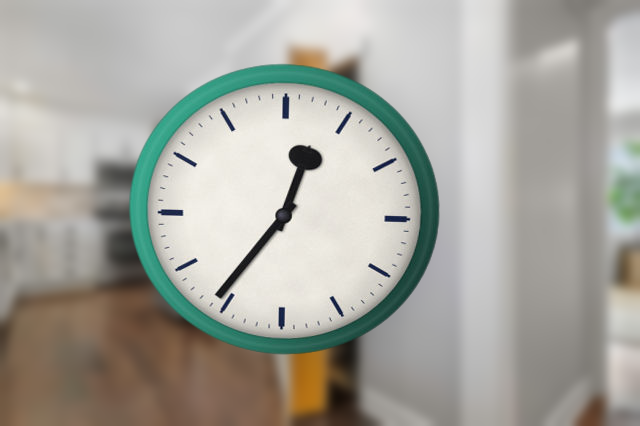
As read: 12:36
